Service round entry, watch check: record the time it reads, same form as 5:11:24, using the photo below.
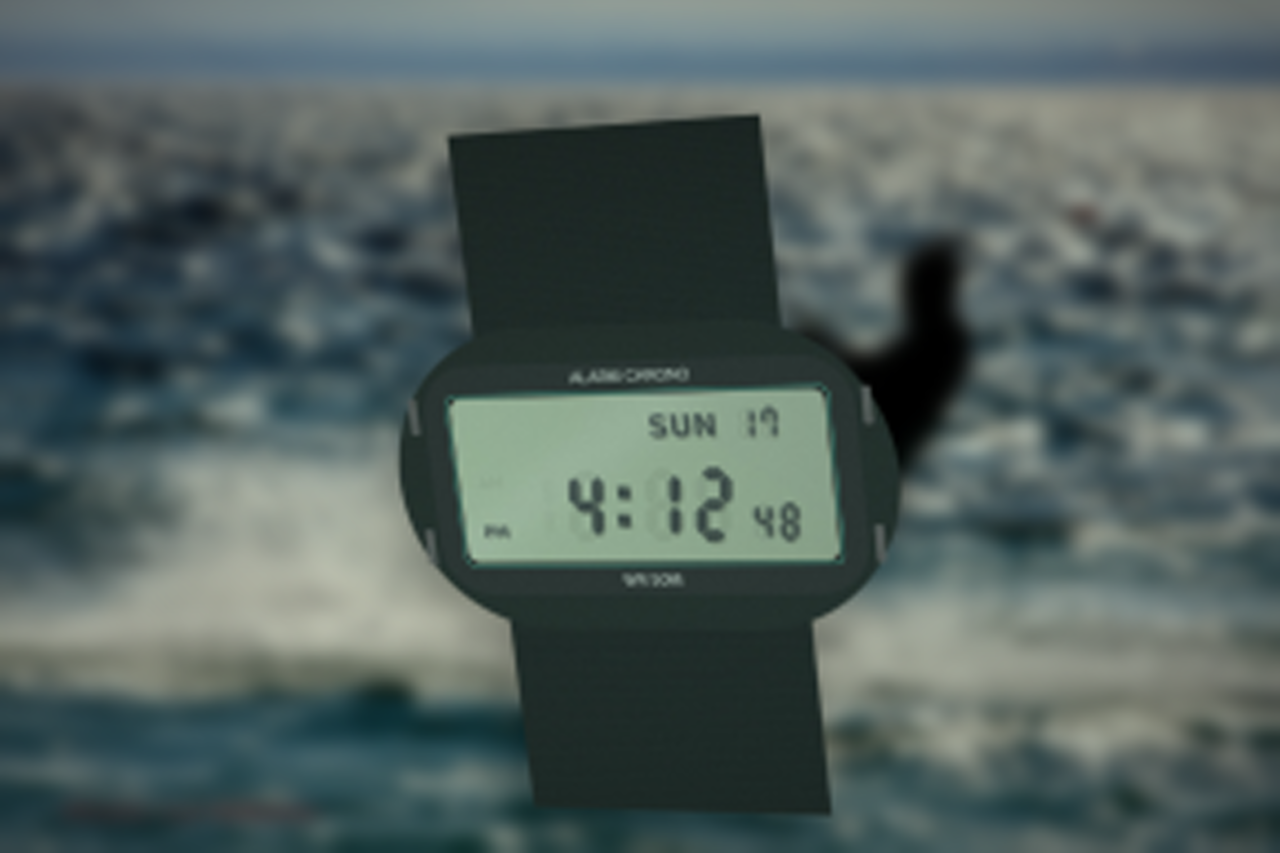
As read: 4:12:48
